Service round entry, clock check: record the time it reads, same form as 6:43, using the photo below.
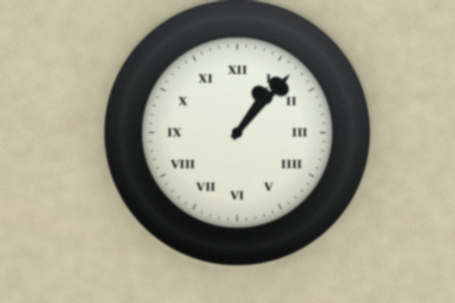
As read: 1:07
